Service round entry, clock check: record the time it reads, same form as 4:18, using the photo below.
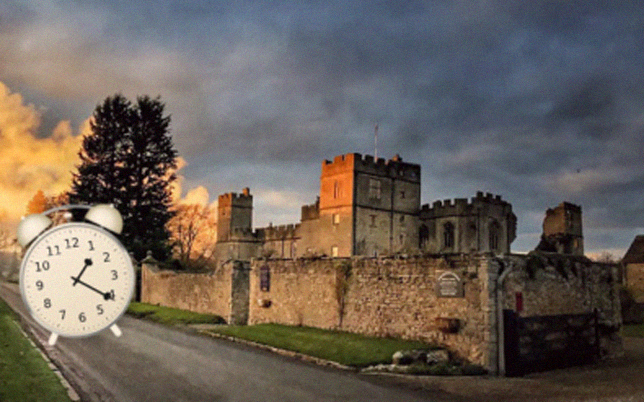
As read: 1:21
